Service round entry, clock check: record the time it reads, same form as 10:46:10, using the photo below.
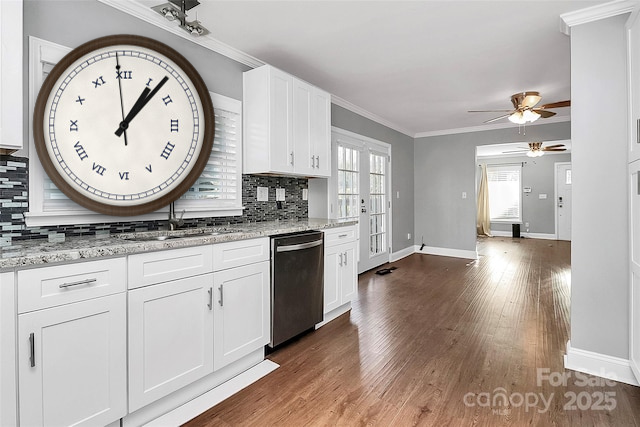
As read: 1:06:59
